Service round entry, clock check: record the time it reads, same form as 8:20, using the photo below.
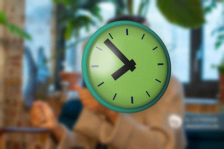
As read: 7:53
